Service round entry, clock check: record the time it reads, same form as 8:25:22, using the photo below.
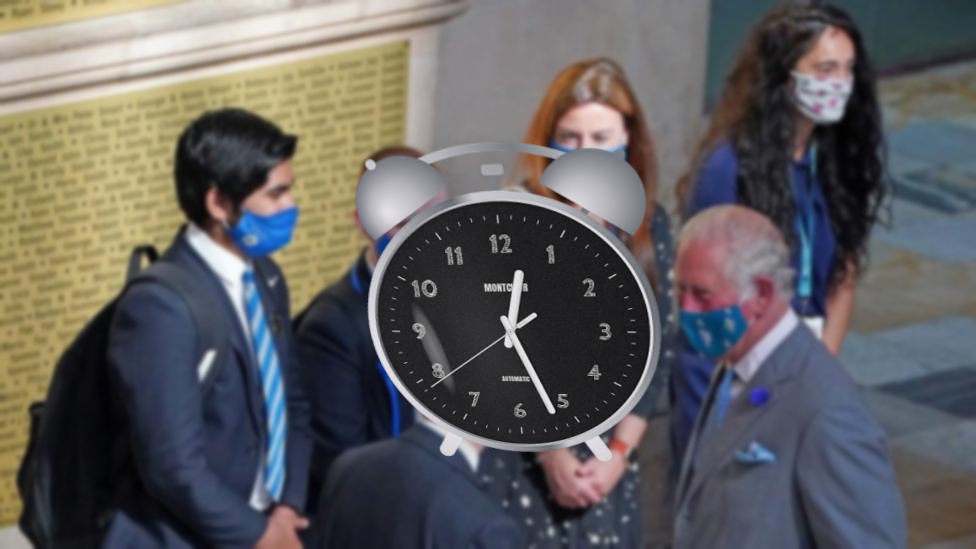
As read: 12:26:39
